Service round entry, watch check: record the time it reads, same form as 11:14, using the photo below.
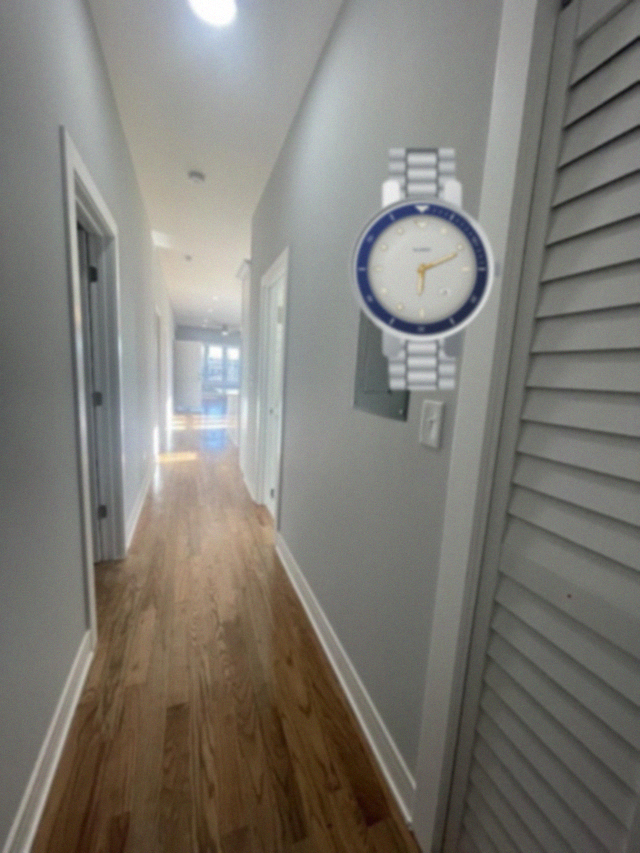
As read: 6:11
